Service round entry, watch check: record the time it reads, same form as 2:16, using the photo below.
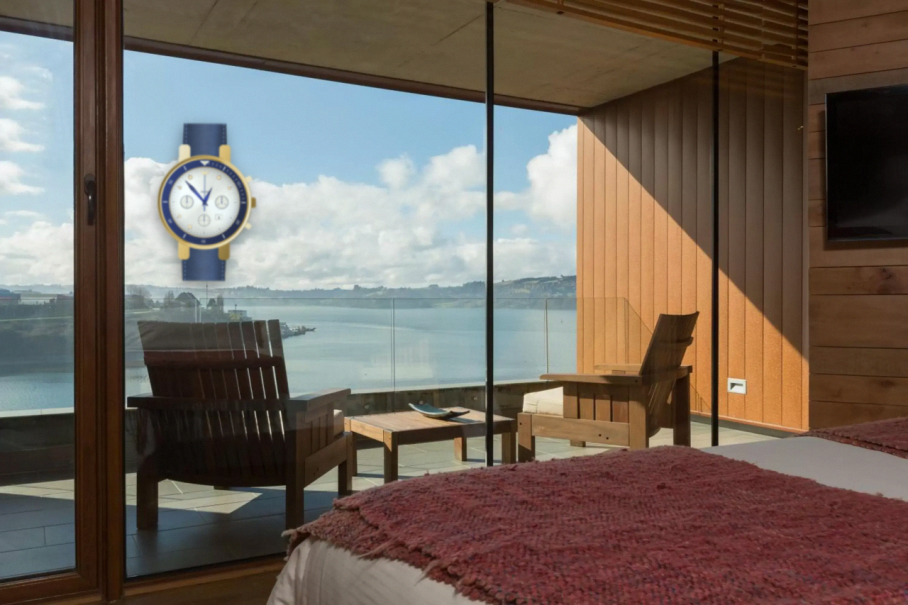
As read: 12:53
